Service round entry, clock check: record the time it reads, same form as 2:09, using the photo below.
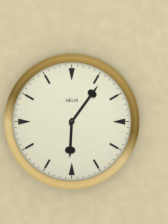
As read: 6:06
